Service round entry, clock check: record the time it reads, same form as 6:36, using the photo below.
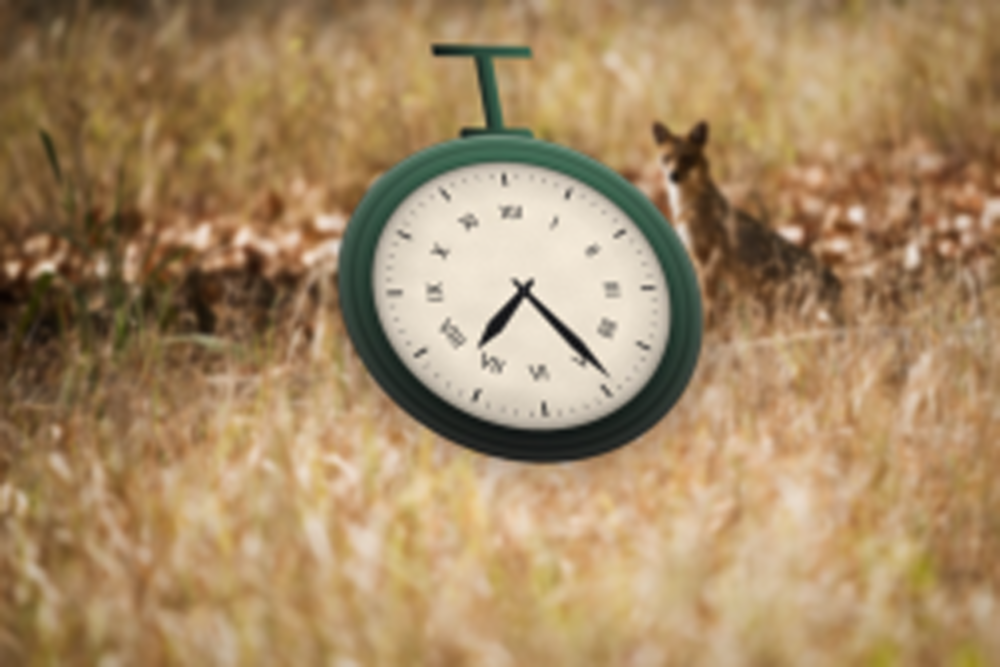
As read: 7:24
